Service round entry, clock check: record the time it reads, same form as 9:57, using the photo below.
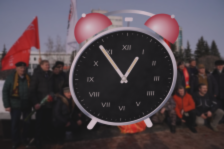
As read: 12:54
